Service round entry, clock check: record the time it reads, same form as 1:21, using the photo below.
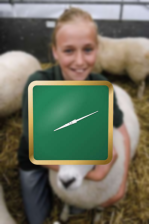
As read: 8:11
